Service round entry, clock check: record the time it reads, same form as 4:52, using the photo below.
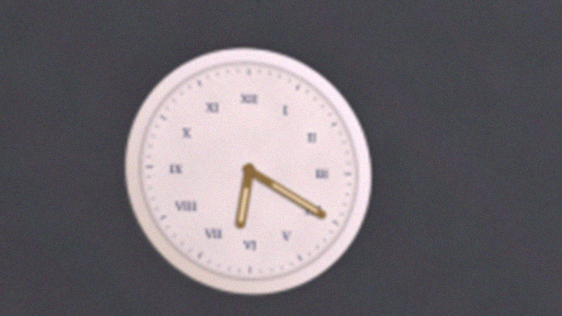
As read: 6:20
